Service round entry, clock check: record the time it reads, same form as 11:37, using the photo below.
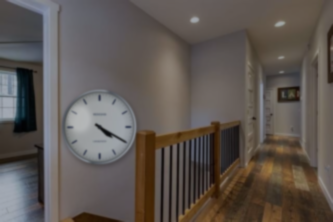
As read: 4:20
